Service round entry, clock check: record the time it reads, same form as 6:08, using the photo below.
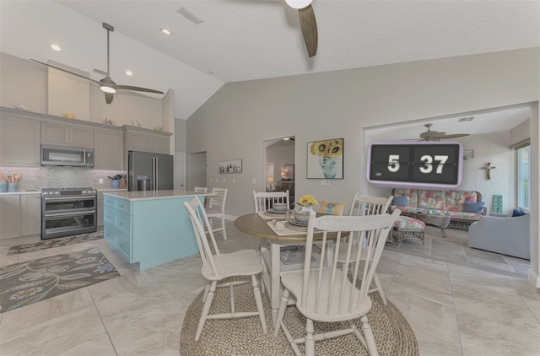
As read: 5:37
